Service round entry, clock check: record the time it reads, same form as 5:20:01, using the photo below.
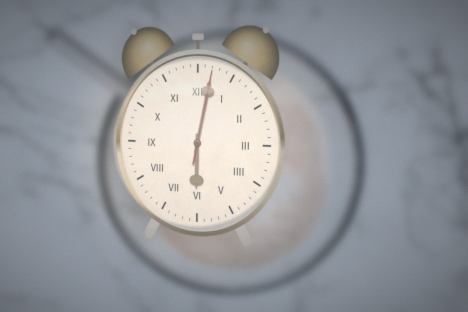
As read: 6:02:02
